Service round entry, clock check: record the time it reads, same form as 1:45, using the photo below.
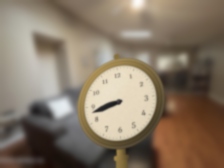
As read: 8:43
